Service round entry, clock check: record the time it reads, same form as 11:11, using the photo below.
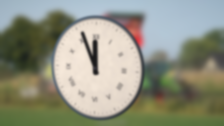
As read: 11:56
